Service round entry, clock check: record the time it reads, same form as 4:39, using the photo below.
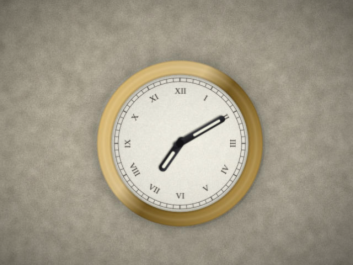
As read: 7:10
